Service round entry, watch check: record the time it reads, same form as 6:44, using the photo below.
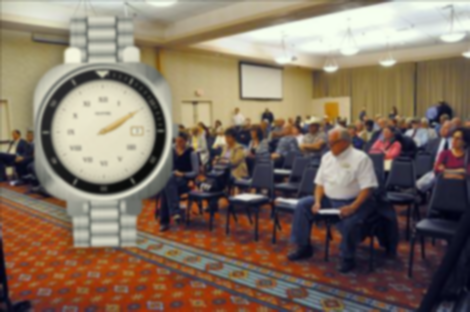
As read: 2:10
